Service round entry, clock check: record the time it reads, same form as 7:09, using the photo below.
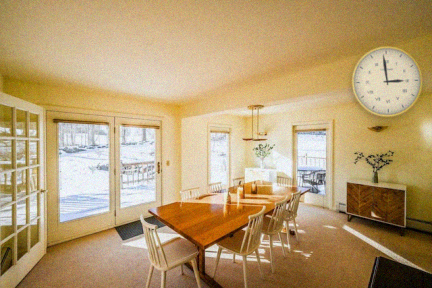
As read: 2:59
